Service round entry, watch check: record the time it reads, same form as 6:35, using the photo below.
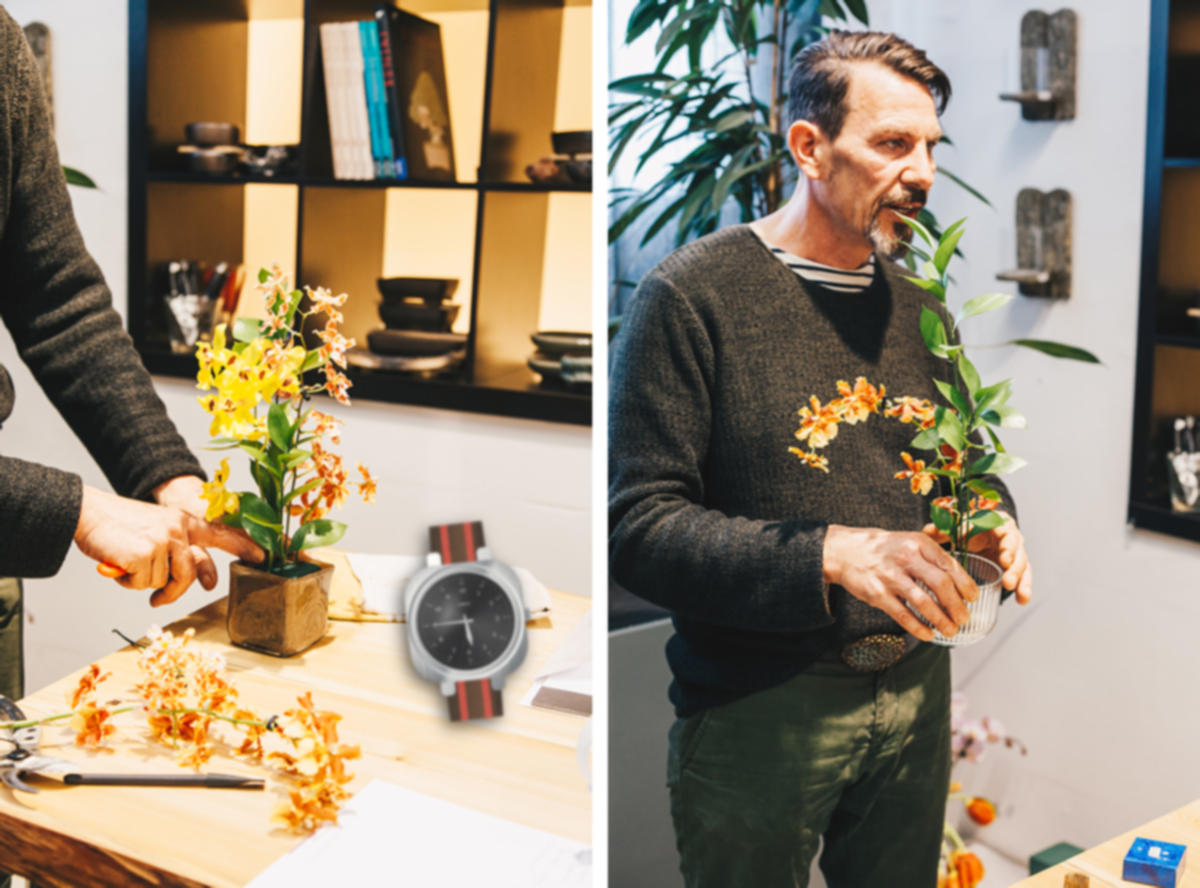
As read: 5:45
